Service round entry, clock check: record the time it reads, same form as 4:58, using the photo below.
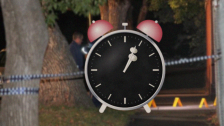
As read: 1:04
